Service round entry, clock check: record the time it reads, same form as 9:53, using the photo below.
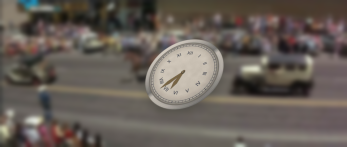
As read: 6:37
